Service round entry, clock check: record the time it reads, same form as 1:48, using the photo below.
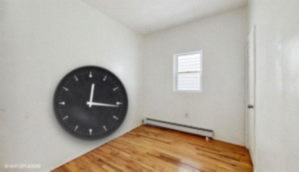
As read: 12:16
